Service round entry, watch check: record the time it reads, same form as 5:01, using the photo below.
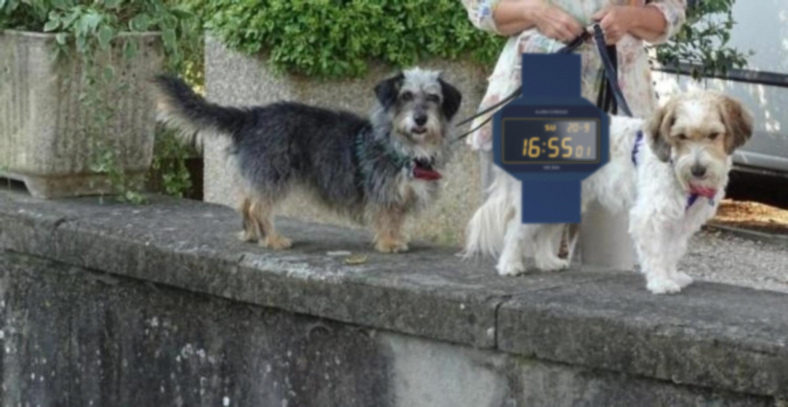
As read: 16:55
